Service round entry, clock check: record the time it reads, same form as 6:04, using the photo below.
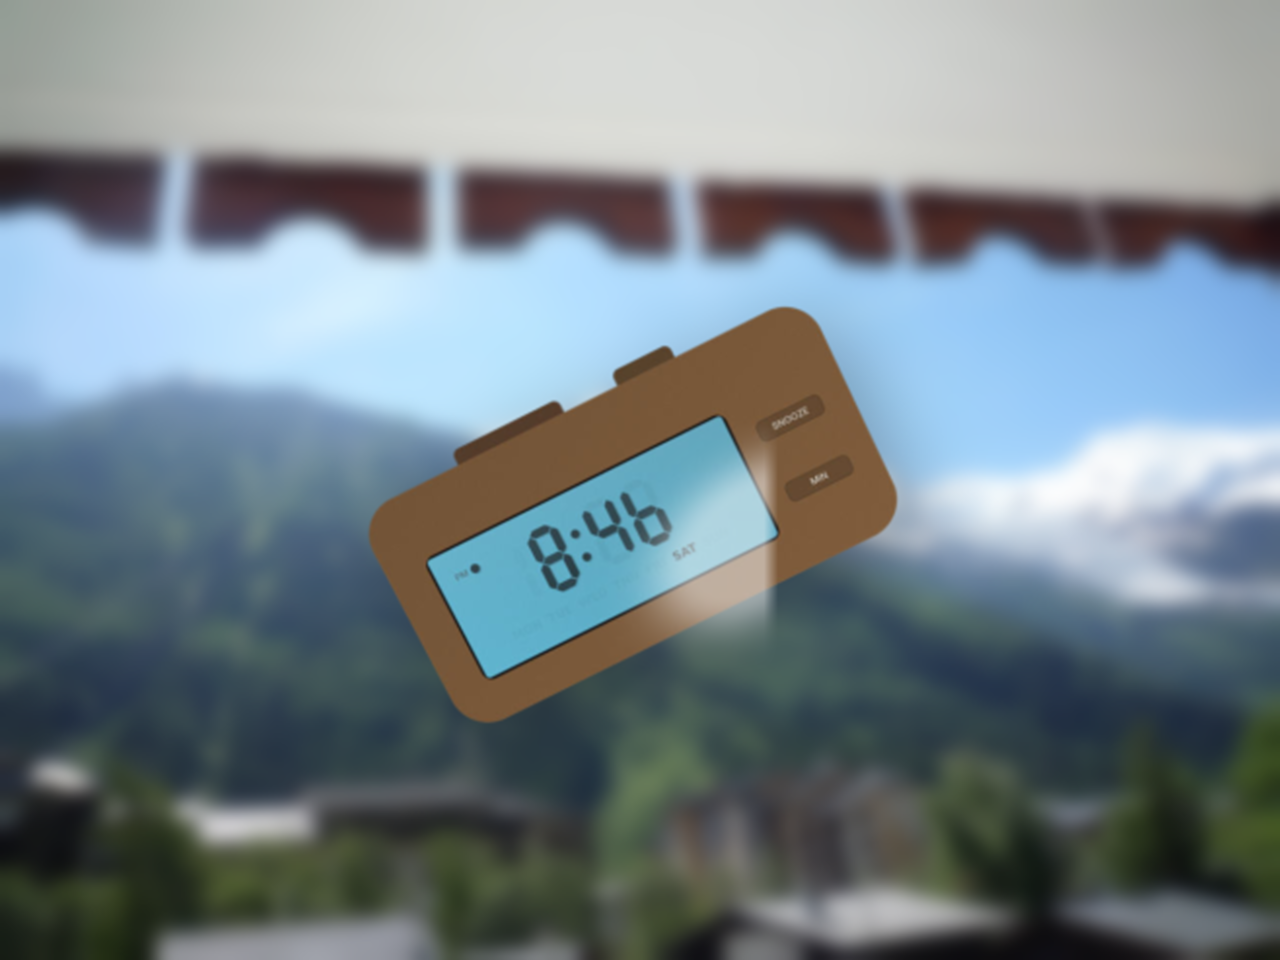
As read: 8:46
